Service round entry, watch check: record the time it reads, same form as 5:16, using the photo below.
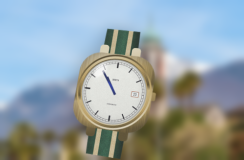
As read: 10:54
